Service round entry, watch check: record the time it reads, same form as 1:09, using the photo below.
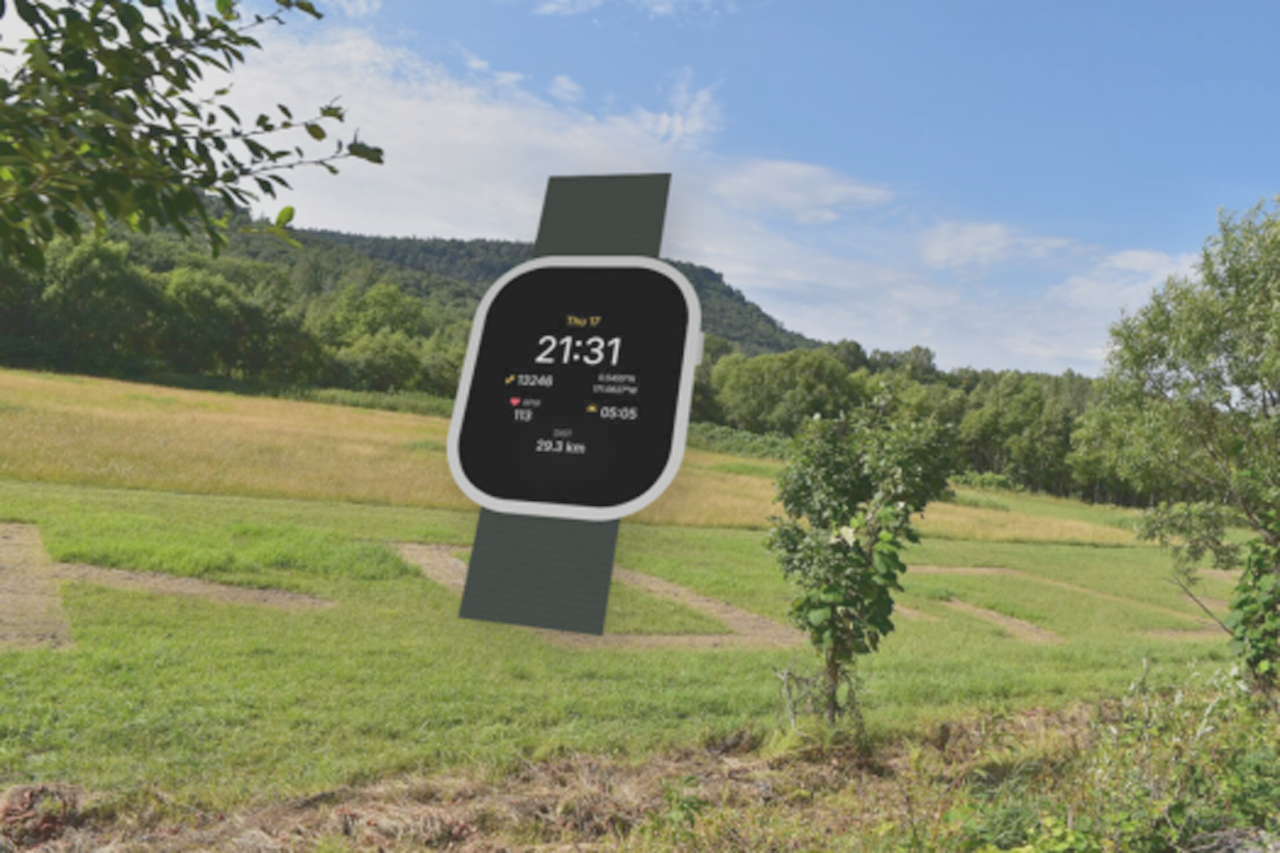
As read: 21:31
